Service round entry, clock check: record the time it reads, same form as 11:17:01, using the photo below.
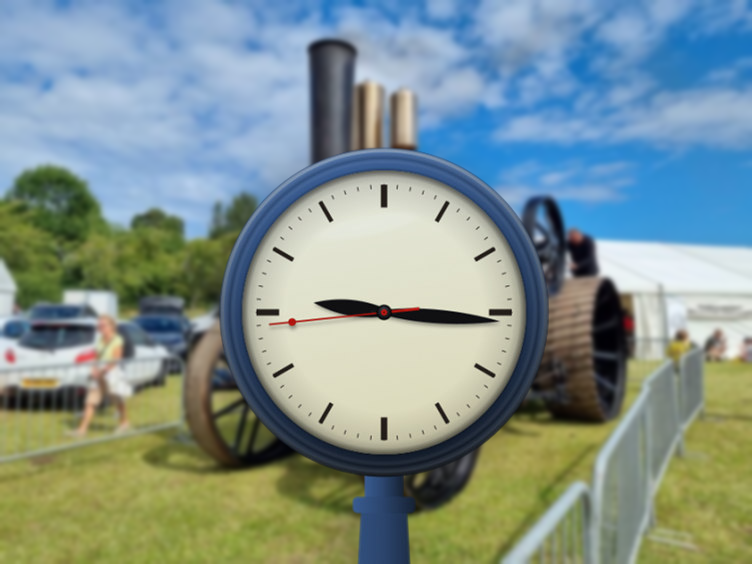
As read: 9:15:44
